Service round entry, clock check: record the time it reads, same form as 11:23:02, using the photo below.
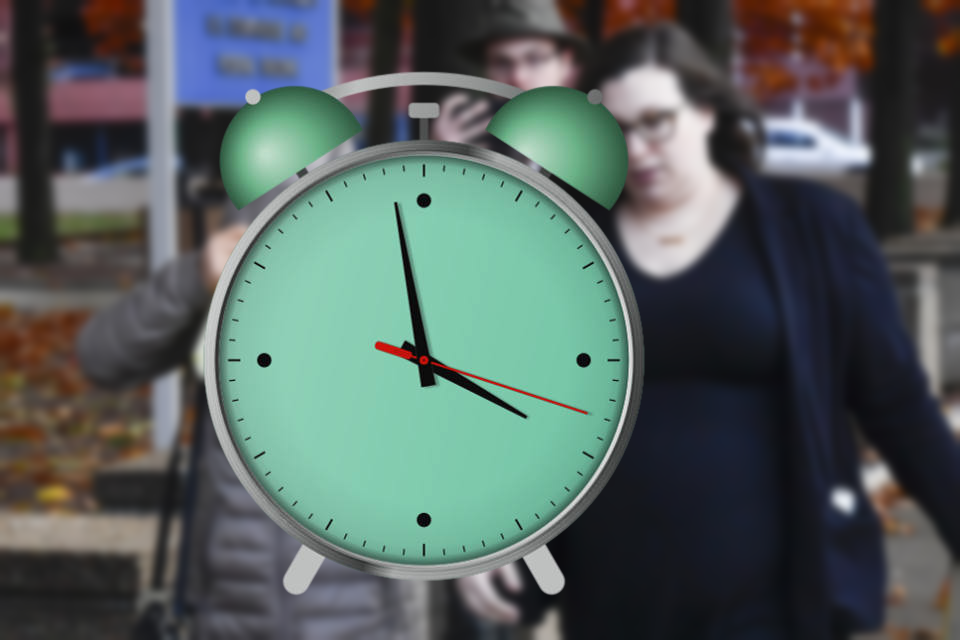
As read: 3:58:18
